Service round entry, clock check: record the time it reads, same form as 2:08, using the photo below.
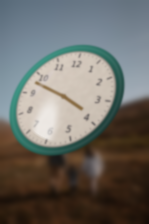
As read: 3:48
